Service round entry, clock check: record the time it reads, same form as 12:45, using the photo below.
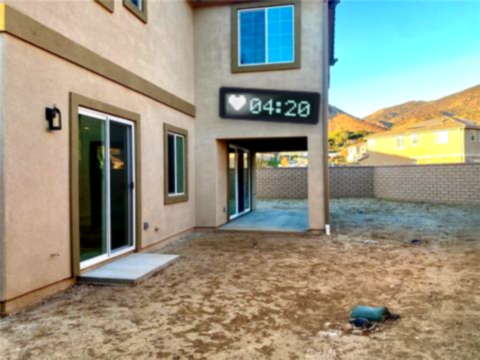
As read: 4:20
